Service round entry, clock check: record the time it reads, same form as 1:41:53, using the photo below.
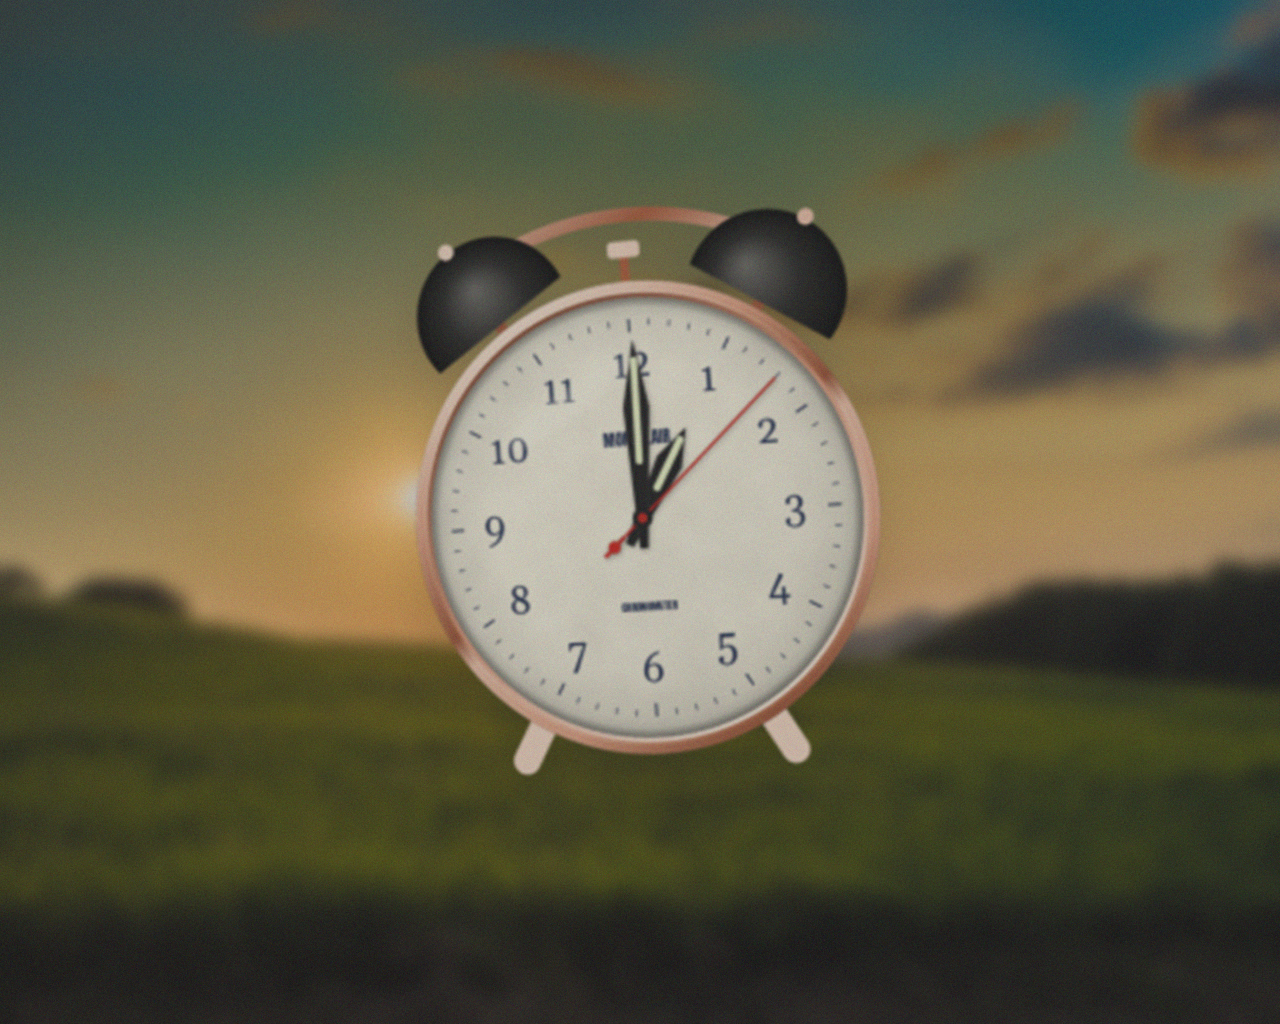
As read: 1:00:08
